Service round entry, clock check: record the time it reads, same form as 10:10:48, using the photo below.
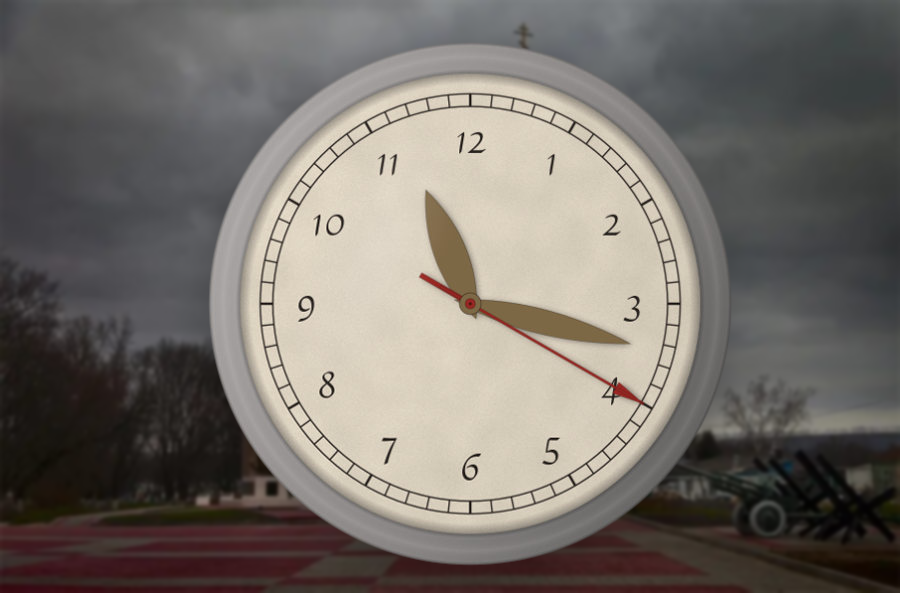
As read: 11:17:20
